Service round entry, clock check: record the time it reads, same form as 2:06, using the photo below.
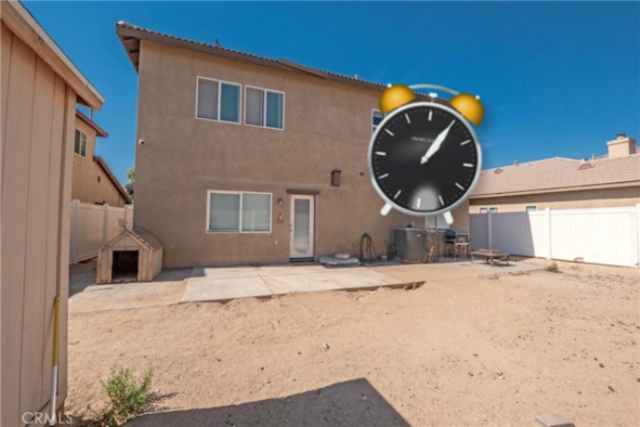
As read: 1:05
